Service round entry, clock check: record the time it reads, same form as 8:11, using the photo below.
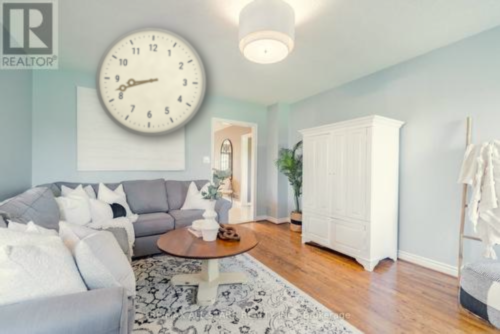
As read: 8:42
